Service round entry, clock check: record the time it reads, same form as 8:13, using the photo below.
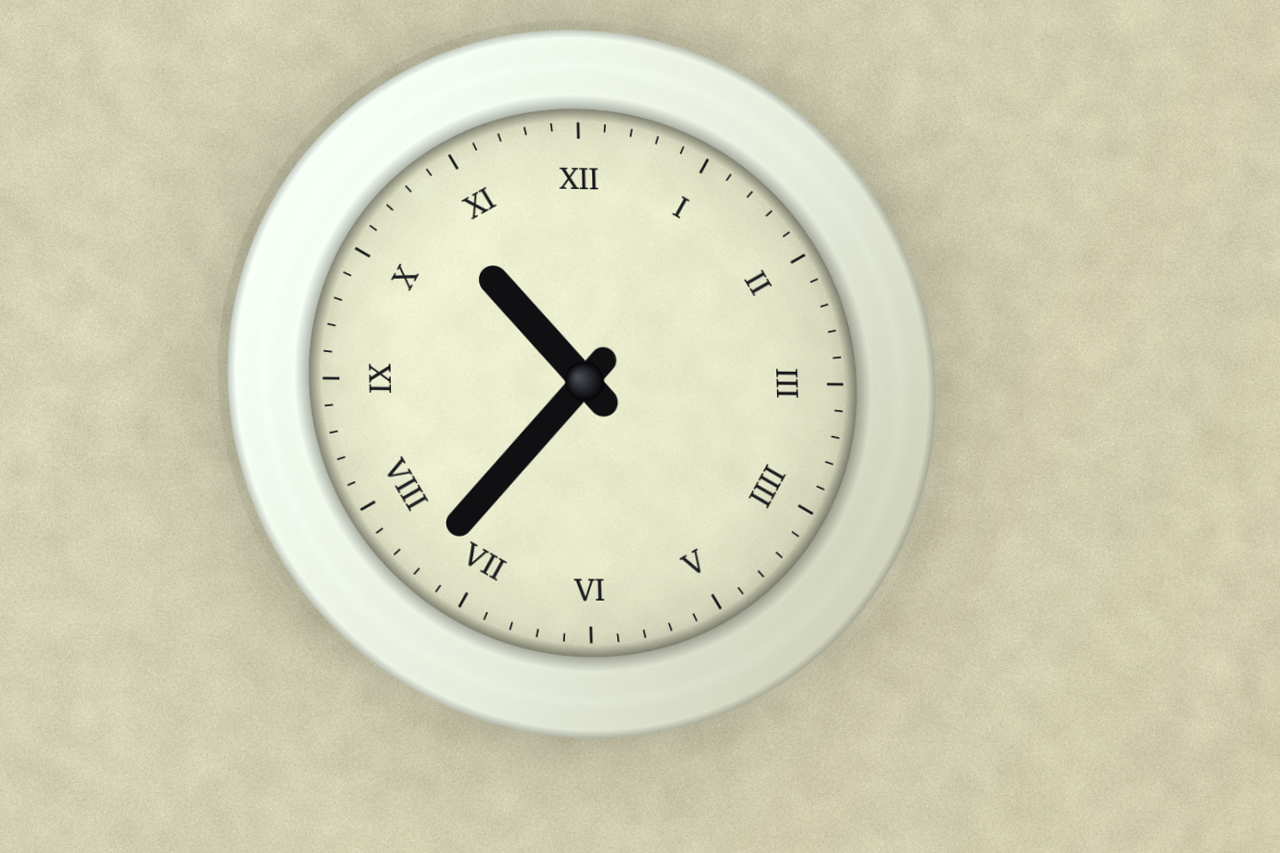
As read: 10:37
